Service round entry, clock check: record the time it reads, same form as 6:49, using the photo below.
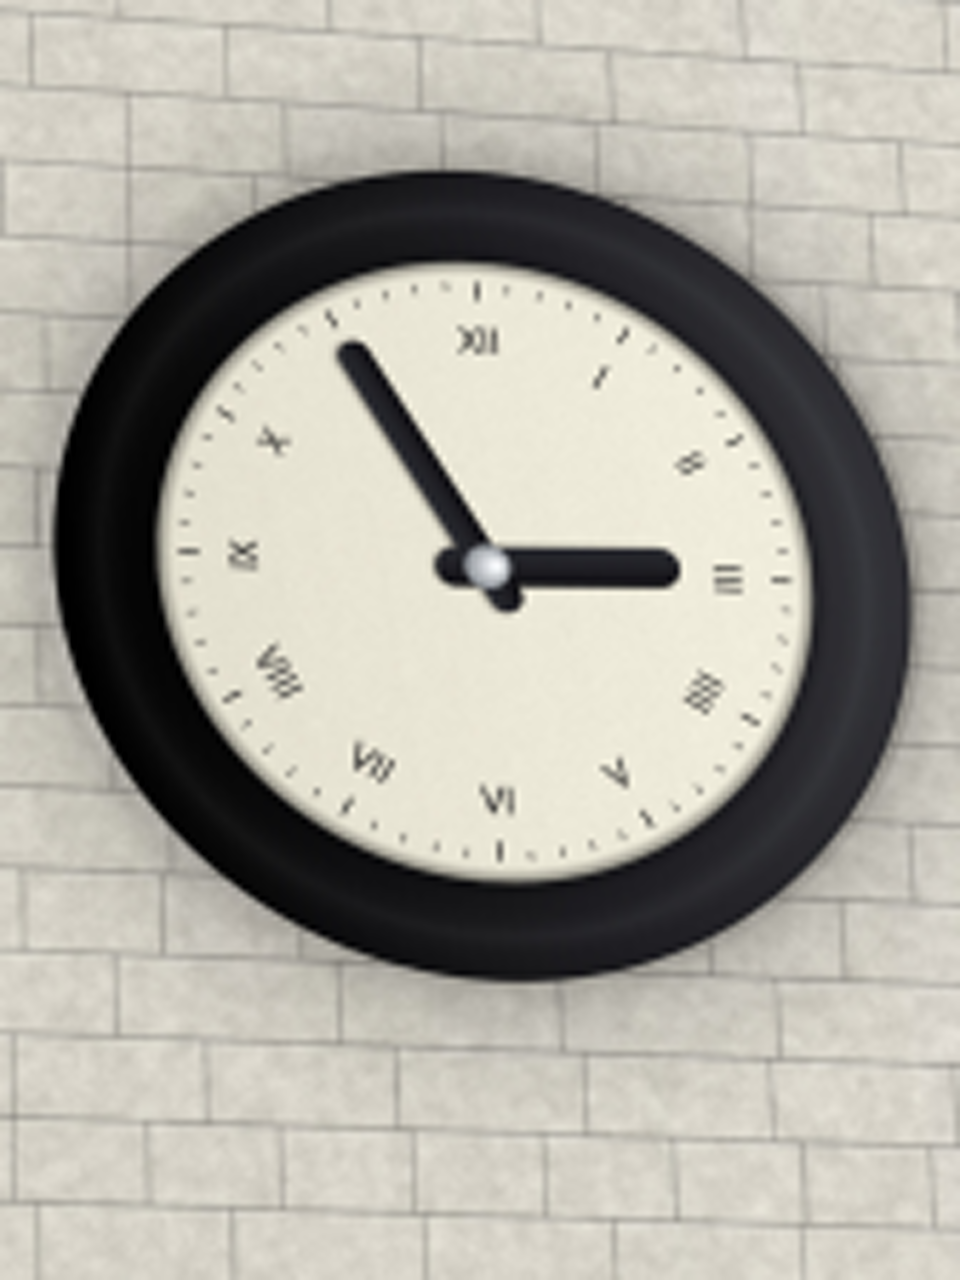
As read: 2:55
